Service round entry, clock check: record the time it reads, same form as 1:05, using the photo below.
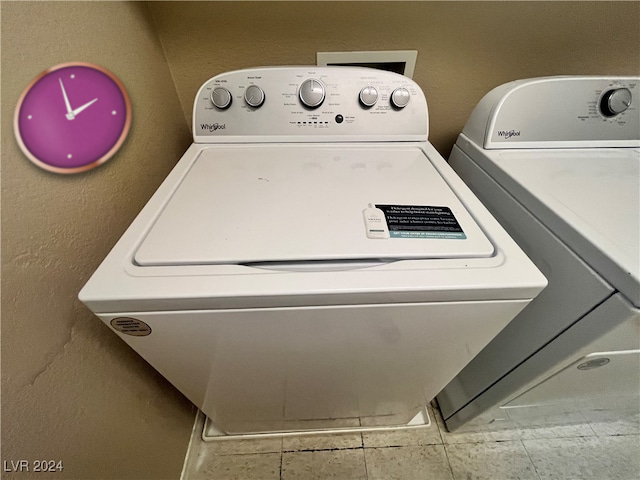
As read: 1:57
